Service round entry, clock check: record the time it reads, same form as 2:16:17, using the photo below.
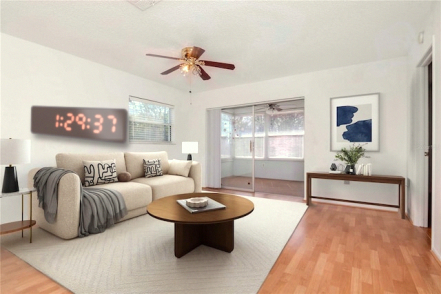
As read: 1:29:37
